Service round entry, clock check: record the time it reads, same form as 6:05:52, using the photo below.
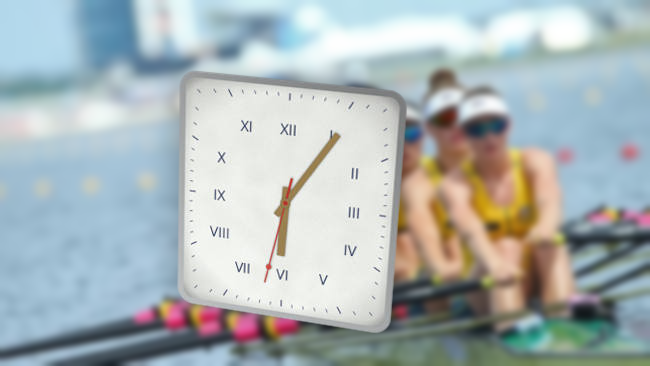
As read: 6:05:32
